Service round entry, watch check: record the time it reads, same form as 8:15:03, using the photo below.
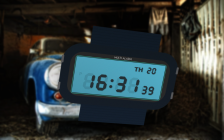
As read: 16:31:39
